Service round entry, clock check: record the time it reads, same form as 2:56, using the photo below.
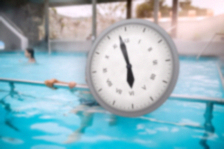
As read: 5:58
